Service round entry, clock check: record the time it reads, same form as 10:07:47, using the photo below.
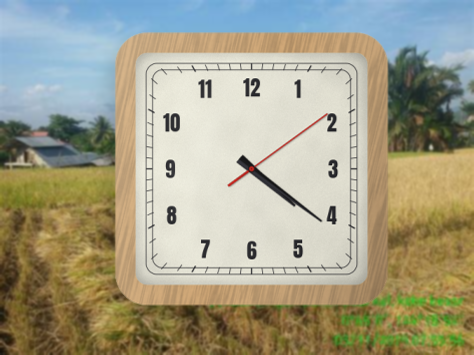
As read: 4:21:09
